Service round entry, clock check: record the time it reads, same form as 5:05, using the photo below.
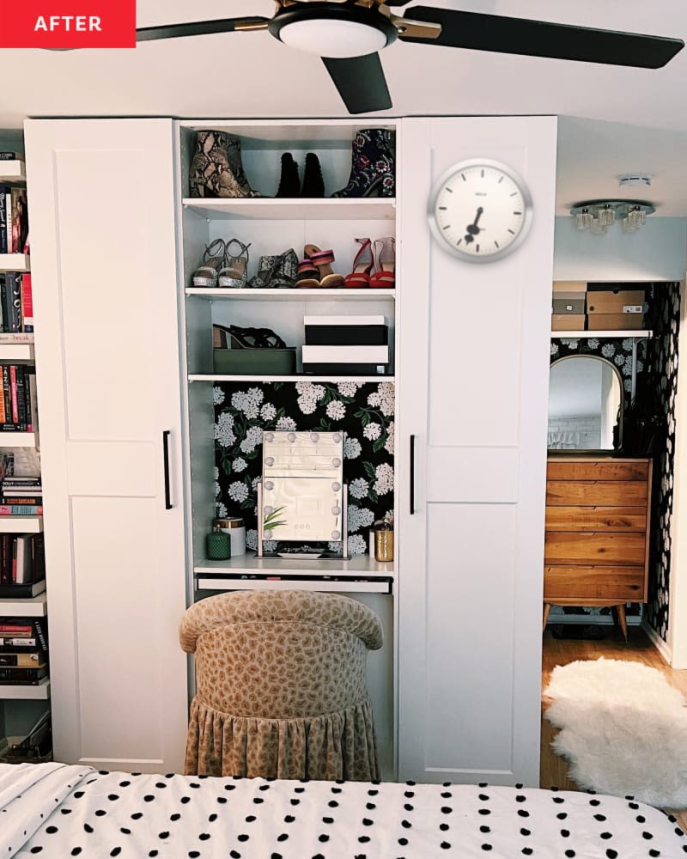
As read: 6:33
